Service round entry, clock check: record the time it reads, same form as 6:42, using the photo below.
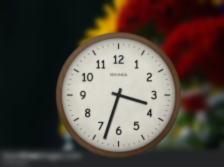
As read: 3:33
